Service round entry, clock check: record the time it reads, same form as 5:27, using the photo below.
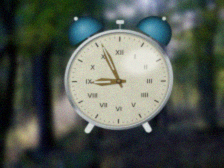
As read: 8:56
